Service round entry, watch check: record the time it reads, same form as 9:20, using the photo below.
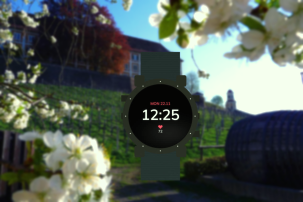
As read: 12:25
